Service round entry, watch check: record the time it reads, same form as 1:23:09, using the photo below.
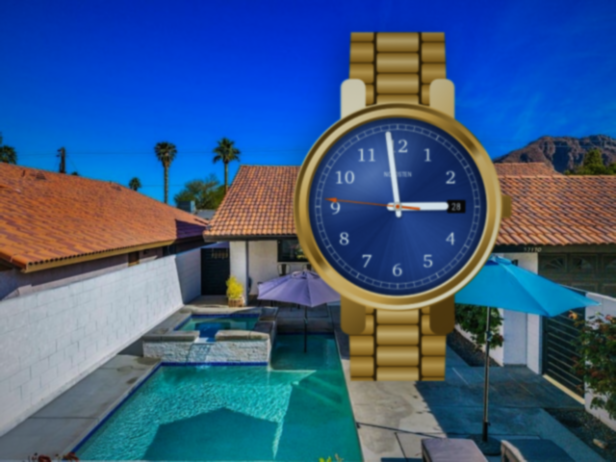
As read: 2:58:46
